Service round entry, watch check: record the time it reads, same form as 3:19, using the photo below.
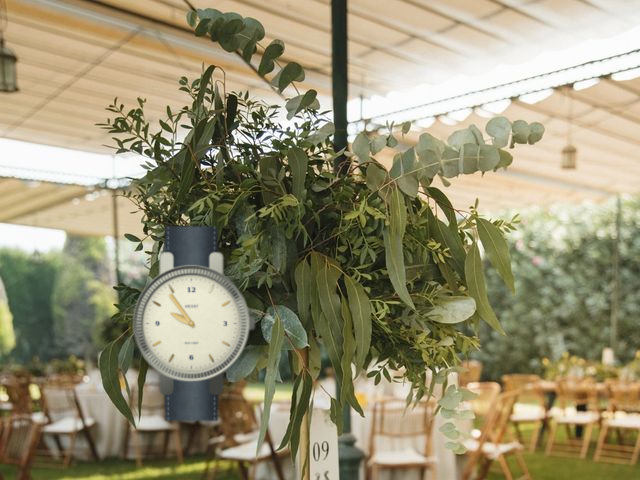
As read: 9:54
